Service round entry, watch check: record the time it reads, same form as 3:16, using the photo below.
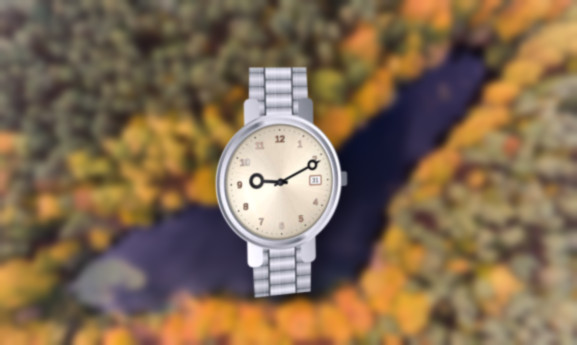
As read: 9:11
